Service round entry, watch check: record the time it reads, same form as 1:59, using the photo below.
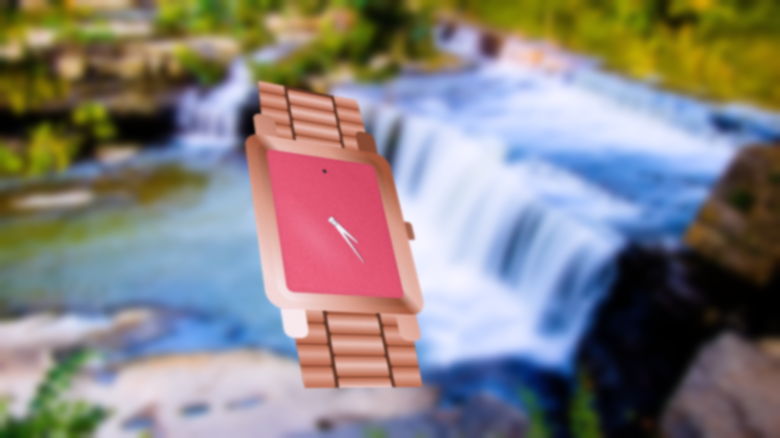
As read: 4:25
